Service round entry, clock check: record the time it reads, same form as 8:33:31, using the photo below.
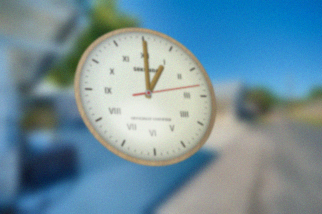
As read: 1:00:13
